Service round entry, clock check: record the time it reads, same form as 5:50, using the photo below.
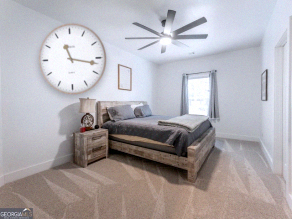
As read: 11:17
